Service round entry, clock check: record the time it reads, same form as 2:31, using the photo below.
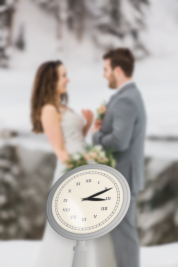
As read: 3:11
